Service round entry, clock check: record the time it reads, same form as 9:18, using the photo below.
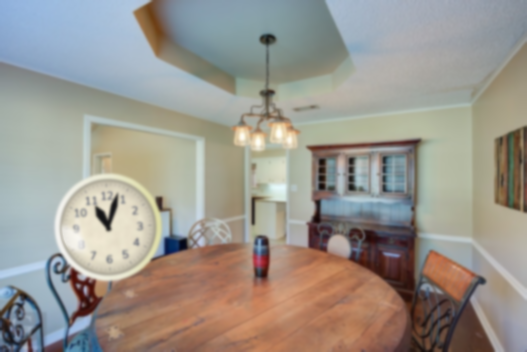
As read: 11:03
